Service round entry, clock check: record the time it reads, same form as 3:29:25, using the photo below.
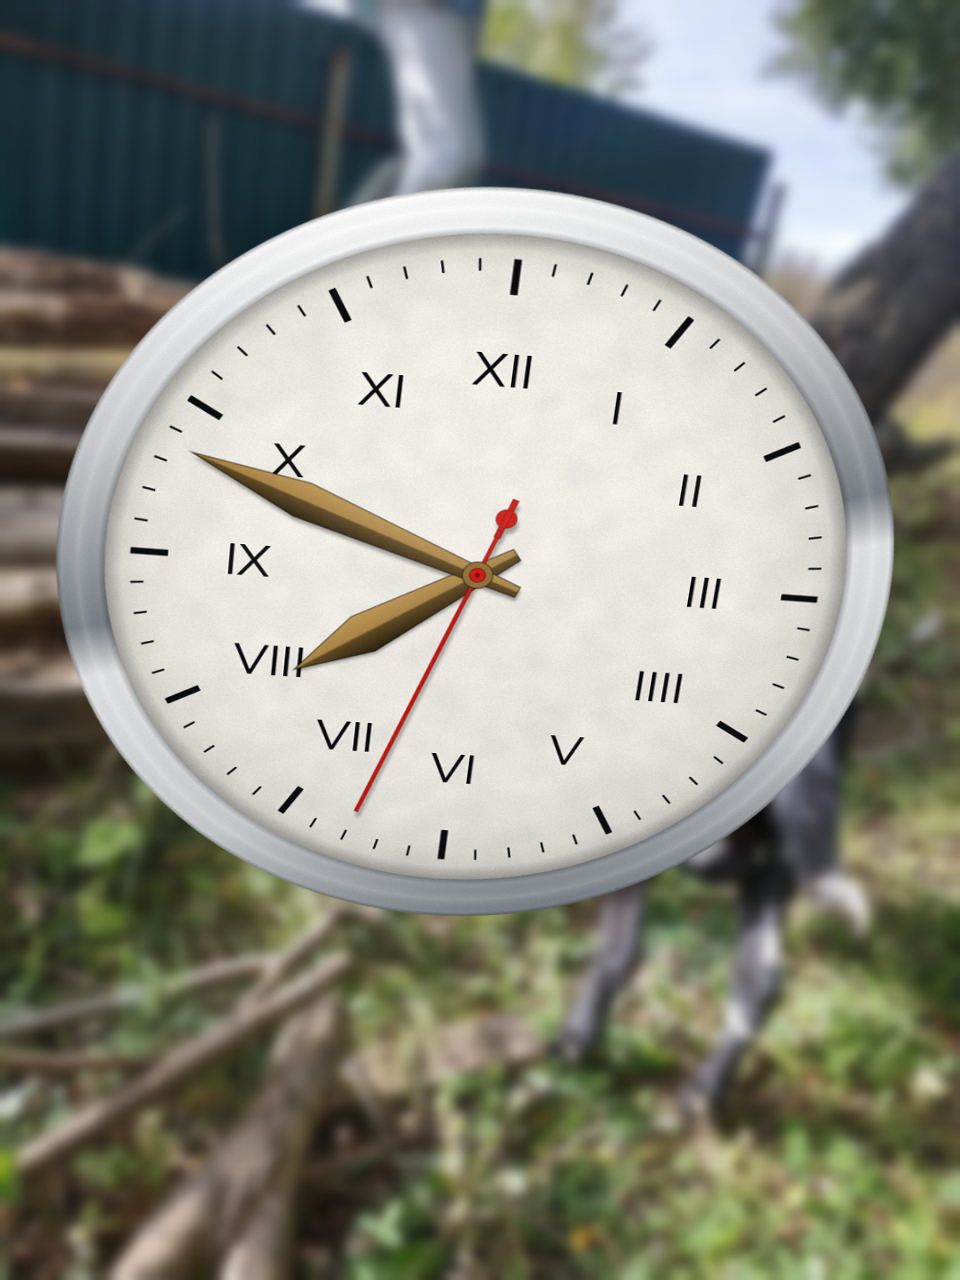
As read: 7:48:33
